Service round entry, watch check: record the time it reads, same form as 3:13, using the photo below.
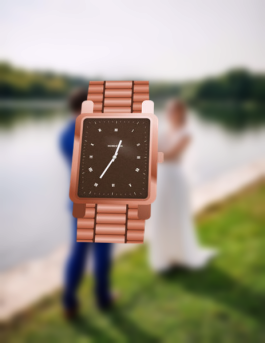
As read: 12:35
